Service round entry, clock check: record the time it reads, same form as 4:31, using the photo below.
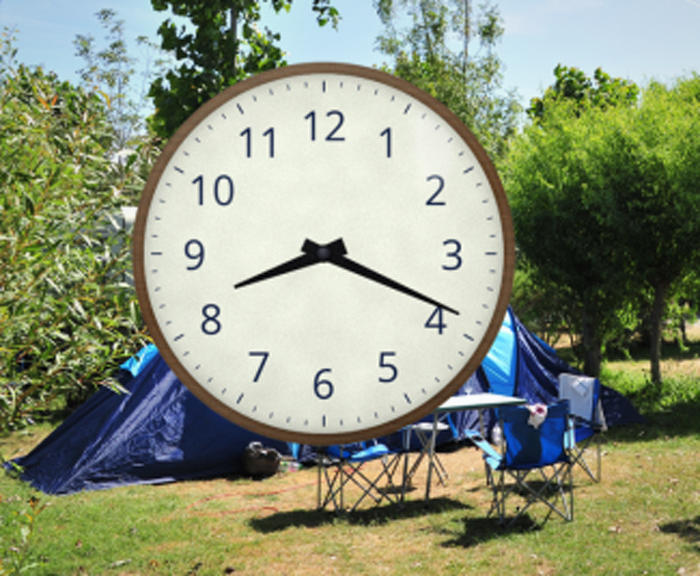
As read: 8:19
